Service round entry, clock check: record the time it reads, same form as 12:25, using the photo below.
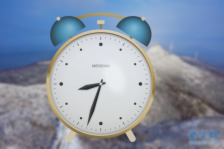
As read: 8:33
